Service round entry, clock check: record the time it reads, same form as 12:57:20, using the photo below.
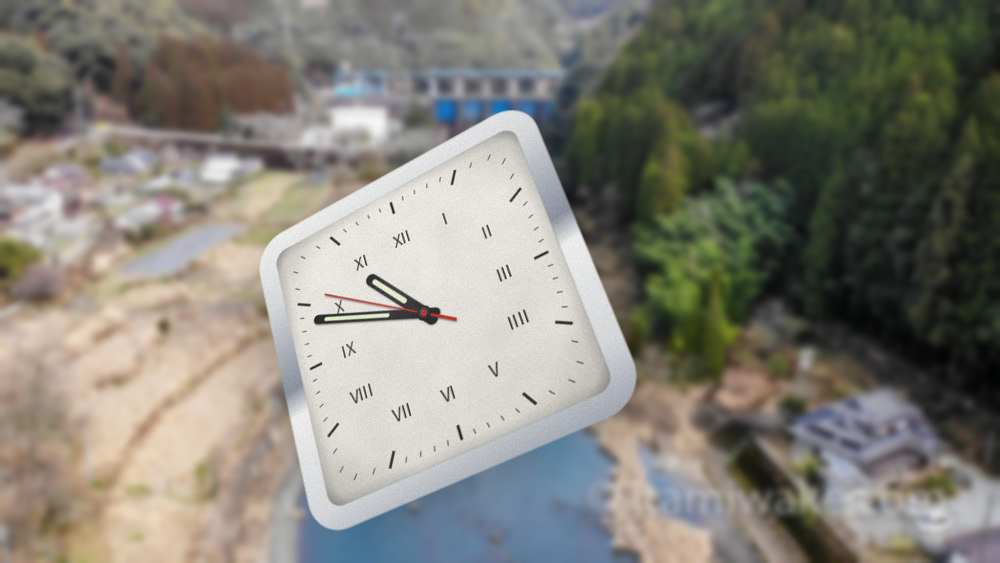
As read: 10:48:51
